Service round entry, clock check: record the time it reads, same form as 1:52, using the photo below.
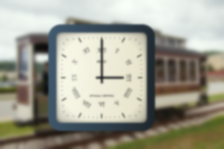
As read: 3:00
